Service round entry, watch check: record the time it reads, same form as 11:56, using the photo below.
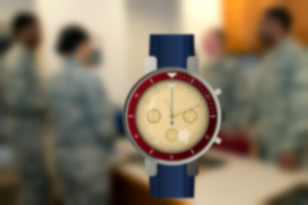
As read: 11:11
